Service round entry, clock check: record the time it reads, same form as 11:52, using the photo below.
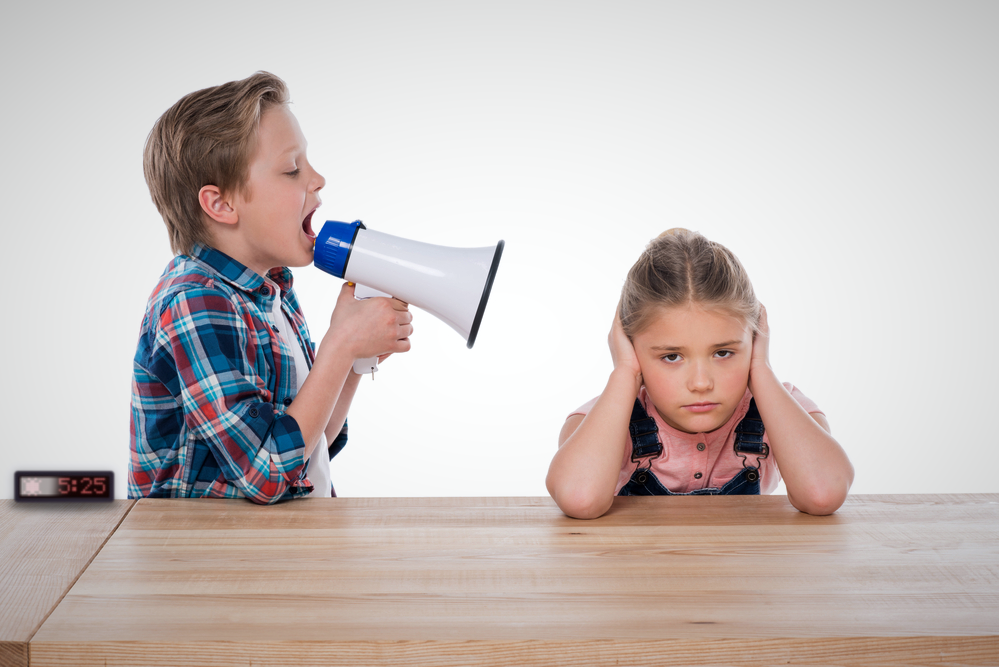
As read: 5:25
